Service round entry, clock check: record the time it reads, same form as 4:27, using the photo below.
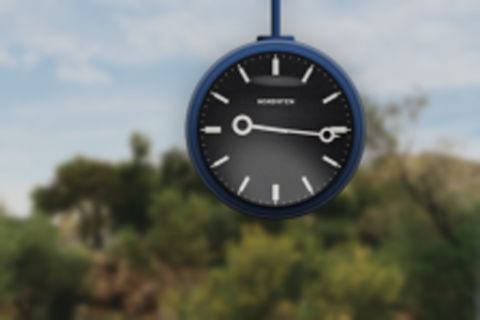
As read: 9:16
